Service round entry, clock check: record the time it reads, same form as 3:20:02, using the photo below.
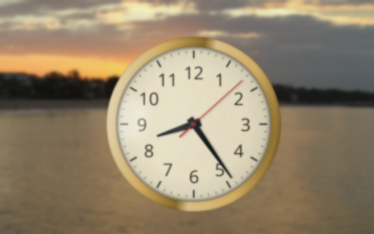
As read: 8:24:08
